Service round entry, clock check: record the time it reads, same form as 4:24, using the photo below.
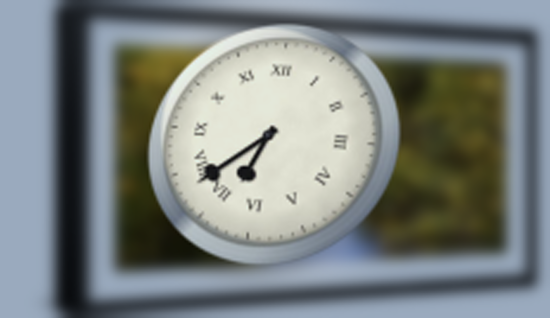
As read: 6:38
